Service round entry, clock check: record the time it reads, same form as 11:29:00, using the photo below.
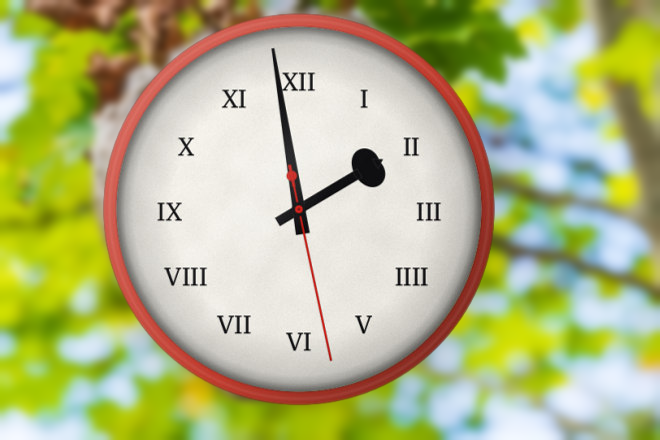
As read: 1:58:28
